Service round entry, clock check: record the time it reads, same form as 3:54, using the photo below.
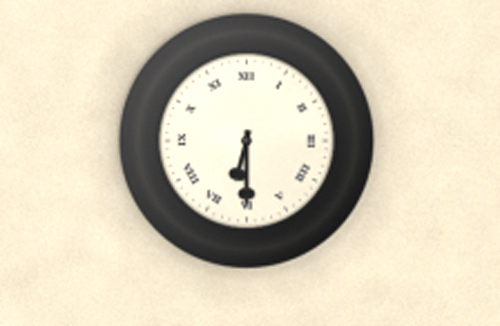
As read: 6:30
